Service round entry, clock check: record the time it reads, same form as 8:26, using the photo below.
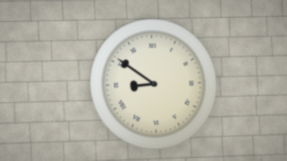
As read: 8:51
